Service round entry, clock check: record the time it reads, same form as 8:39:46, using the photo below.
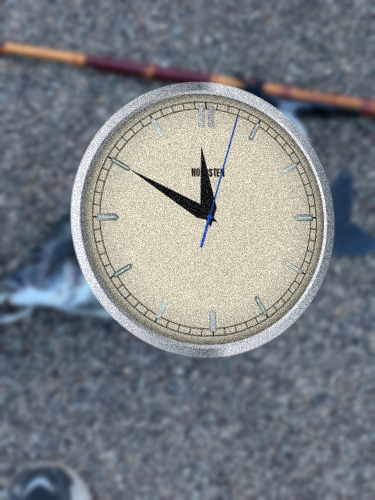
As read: 11:50:03
